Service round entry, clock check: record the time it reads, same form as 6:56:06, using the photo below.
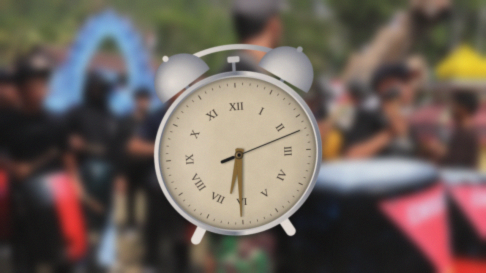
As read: 6:30:12
